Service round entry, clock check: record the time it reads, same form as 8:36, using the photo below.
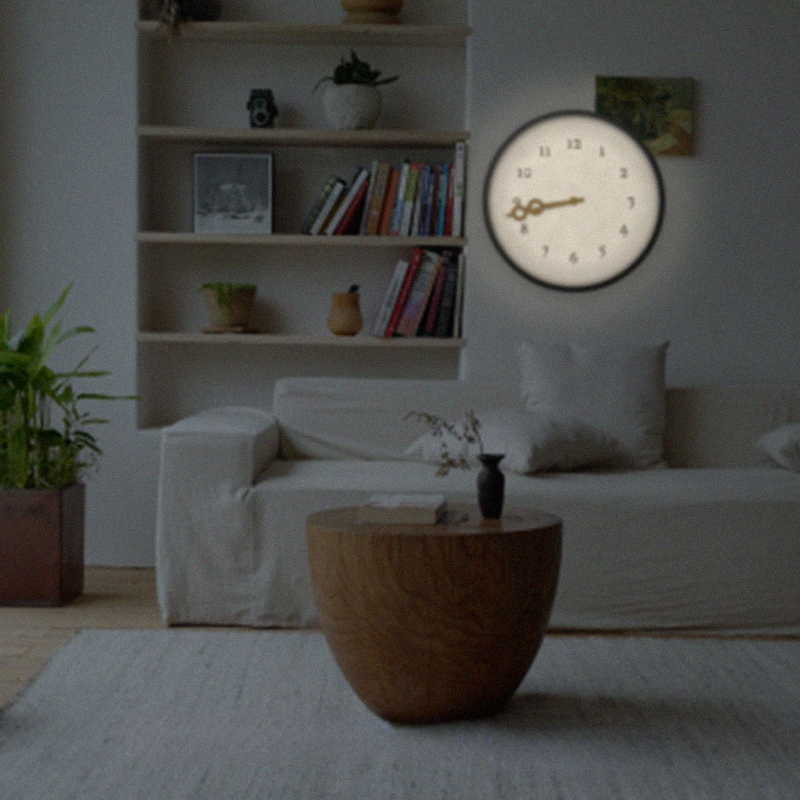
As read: 8:43
